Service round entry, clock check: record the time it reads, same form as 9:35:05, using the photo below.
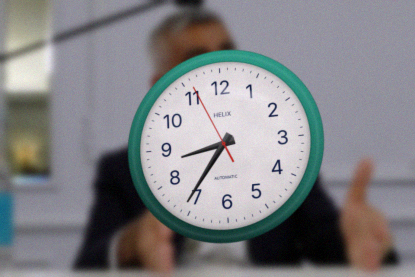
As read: 8:35:56
